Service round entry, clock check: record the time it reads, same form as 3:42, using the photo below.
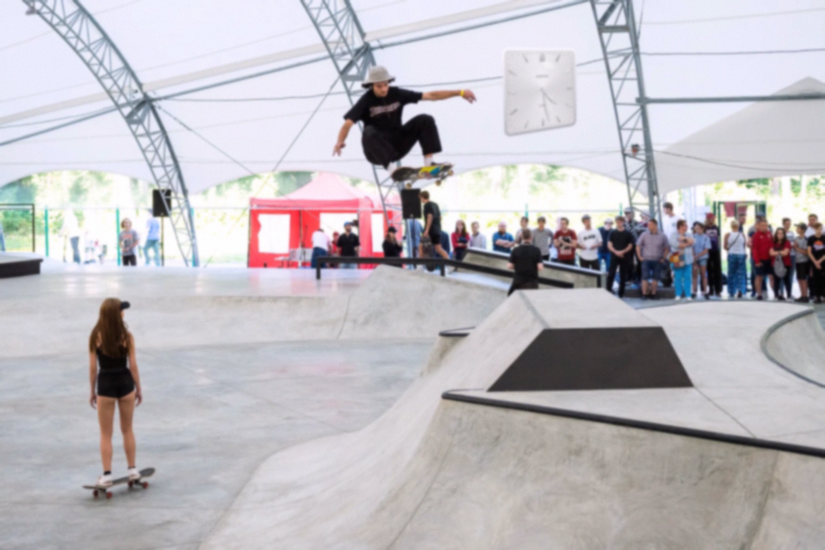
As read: 4:28
